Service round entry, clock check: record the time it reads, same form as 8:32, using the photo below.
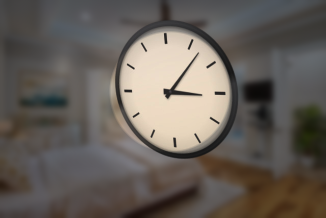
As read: 3:07
